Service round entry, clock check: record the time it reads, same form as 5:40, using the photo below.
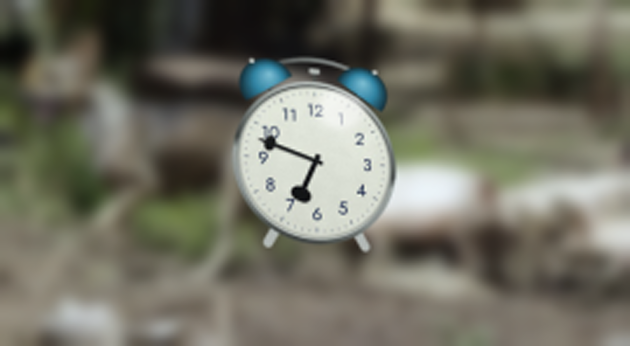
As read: 6:48
